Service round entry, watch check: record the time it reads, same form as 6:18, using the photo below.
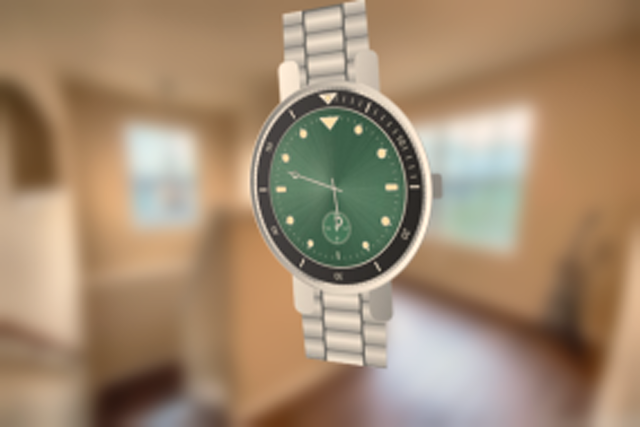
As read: 5:48
